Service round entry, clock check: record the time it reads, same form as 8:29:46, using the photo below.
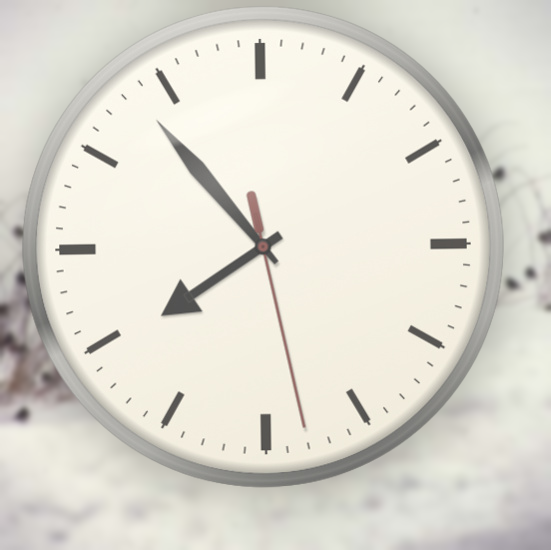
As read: 7:53:28
